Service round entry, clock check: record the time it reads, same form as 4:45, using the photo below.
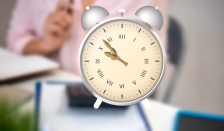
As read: 9:53
